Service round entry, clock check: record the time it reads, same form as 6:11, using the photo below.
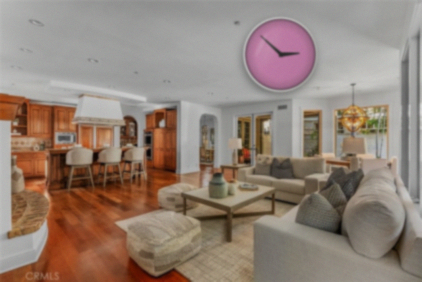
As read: 2:52
